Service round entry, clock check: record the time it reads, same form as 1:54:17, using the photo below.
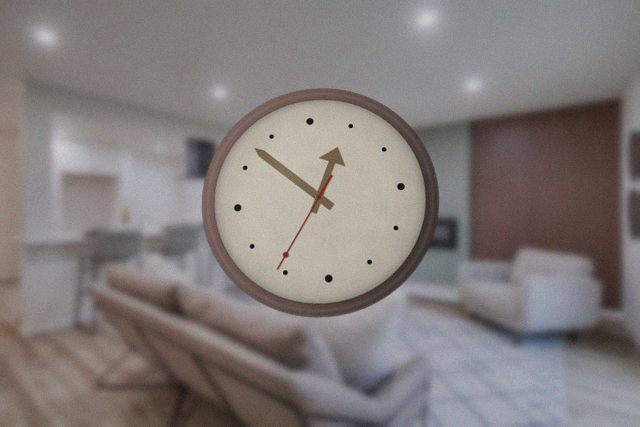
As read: 12:52:36
